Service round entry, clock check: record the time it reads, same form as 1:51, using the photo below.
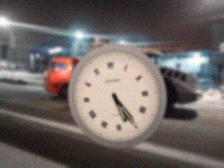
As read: 5:25
